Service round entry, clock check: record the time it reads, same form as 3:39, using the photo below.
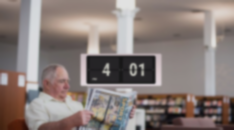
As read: 4:01
